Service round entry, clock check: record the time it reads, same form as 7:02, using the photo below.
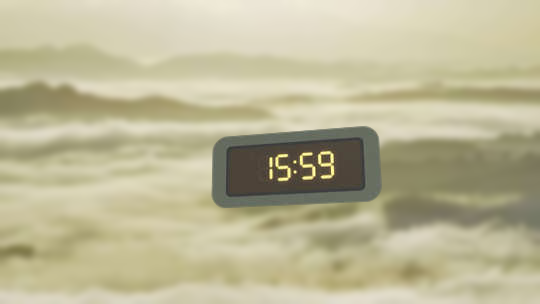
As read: 15:59
